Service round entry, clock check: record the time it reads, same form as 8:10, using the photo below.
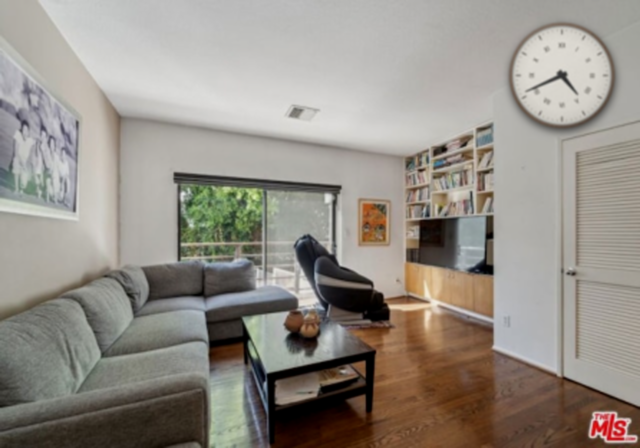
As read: 4:41
